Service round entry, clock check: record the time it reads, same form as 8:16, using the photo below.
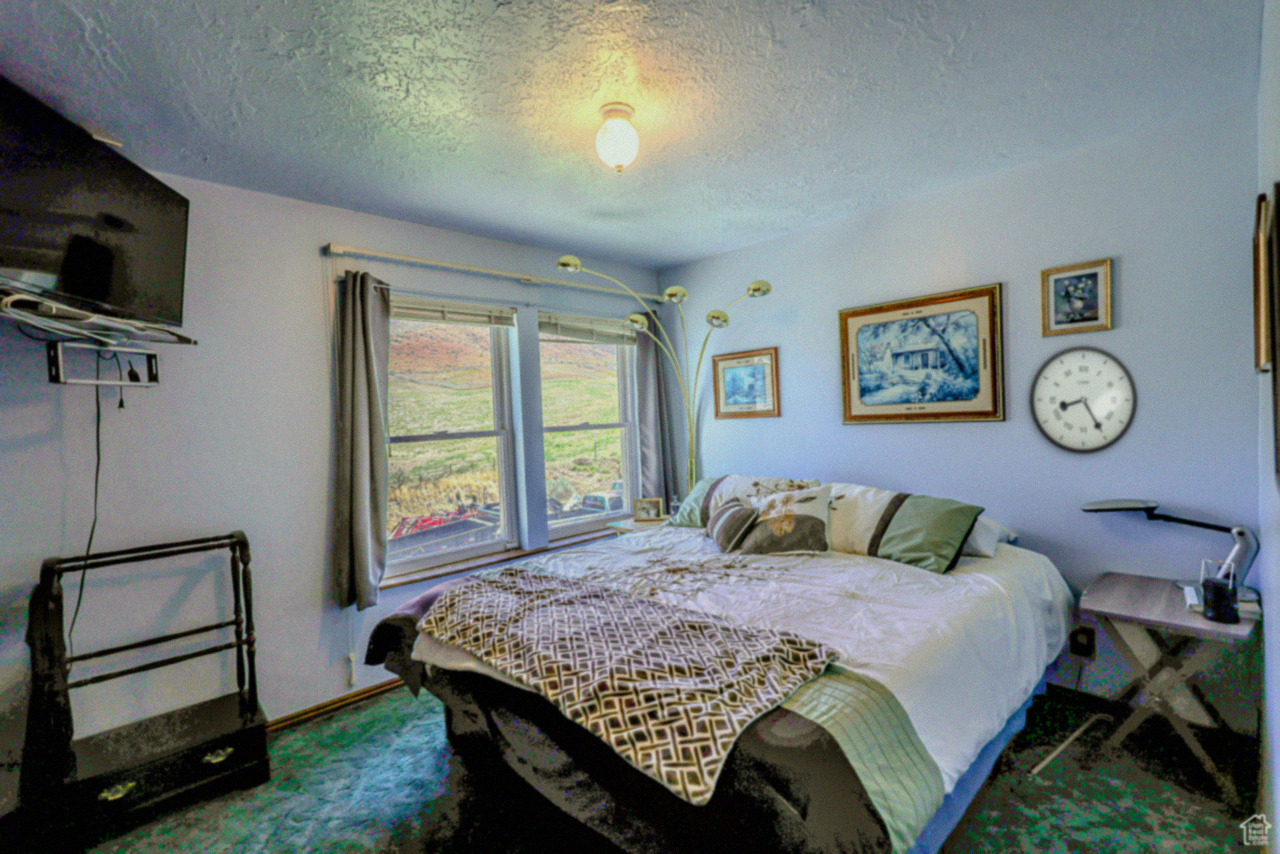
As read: 8:25
